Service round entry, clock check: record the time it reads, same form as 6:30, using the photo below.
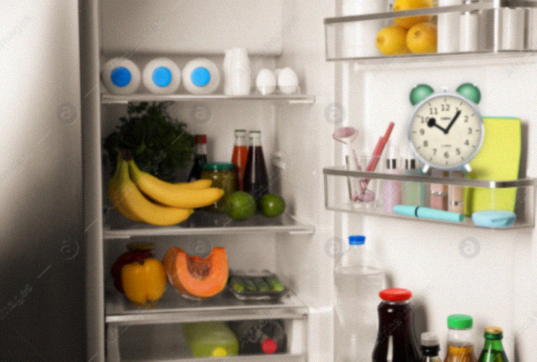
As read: 10:06
